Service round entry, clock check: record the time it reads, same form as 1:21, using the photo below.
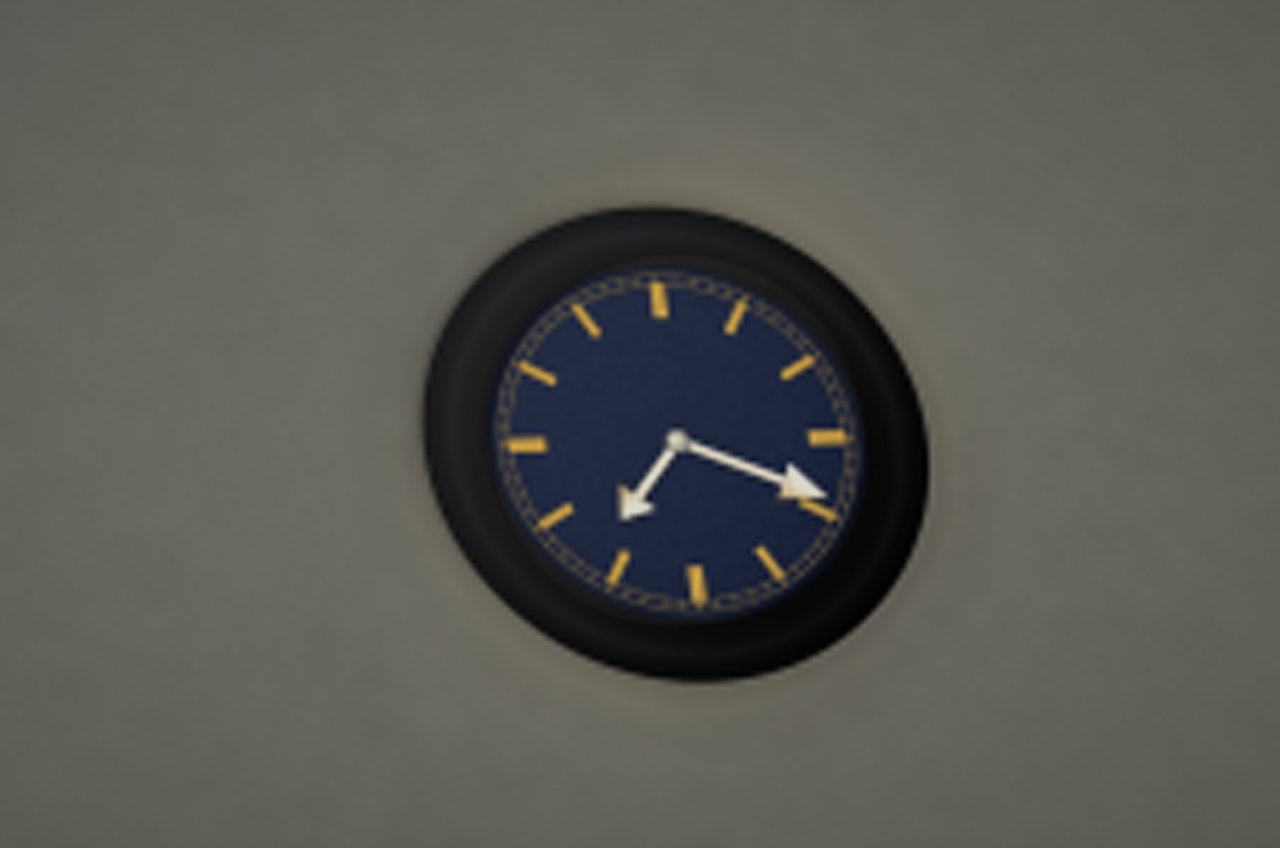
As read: 7:19
